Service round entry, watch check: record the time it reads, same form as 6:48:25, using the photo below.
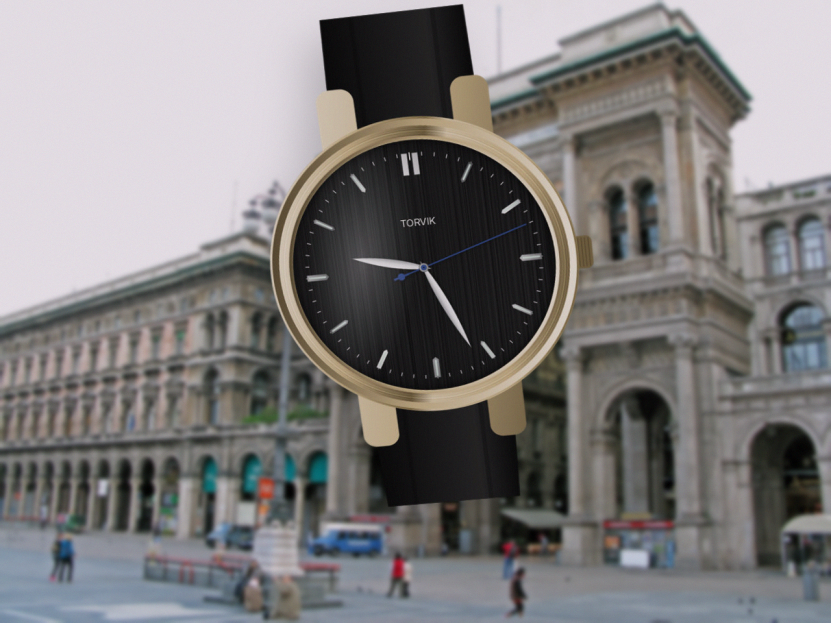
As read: 9:26:12
